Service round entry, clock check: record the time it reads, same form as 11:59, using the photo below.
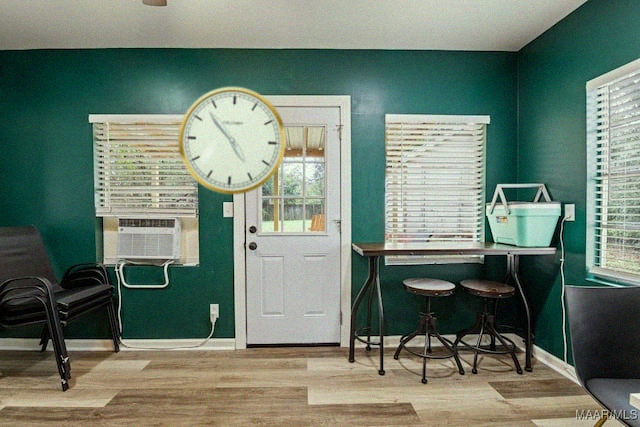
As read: 4:53
